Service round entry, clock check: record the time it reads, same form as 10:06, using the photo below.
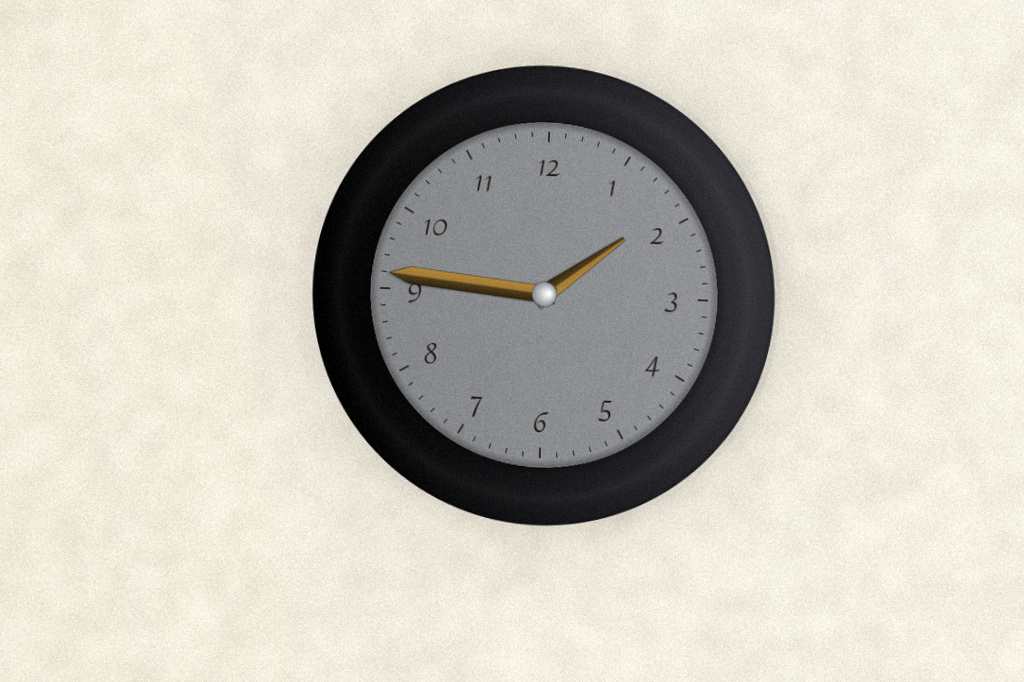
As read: 1:46
